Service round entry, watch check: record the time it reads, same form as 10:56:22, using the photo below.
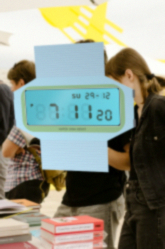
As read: 7:11:20
